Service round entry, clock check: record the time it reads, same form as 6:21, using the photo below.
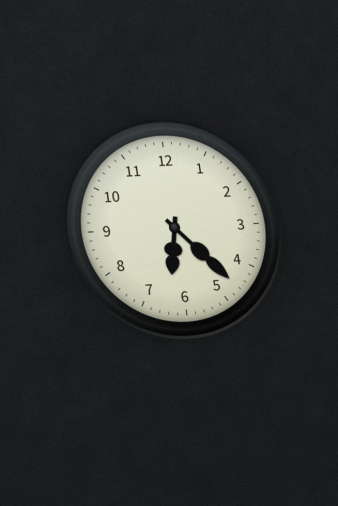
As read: 6:23
